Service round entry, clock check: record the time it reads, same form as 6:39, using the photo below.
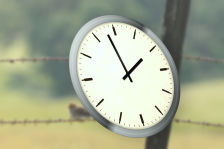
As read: 1:58
